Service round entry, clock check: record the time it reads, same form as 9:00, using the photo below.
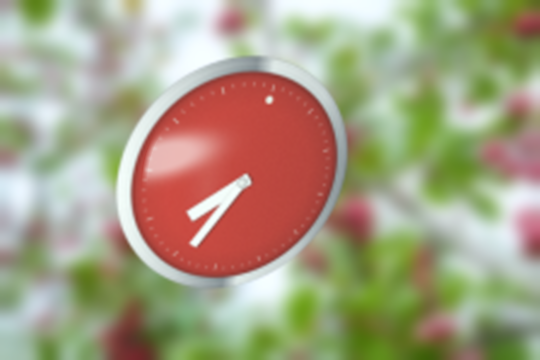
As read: 7:34
